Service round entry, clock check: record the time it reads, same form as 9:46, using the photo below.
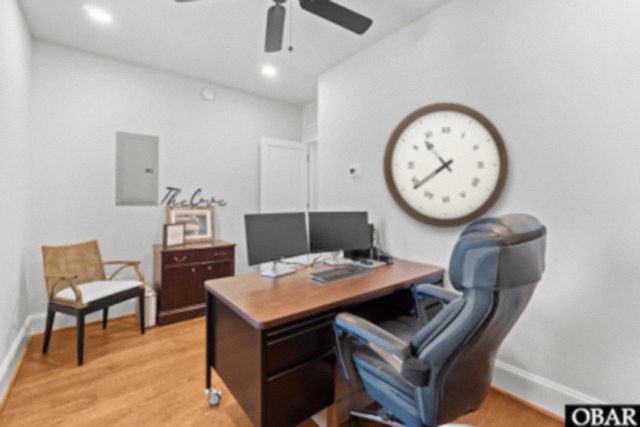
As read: 10:39
